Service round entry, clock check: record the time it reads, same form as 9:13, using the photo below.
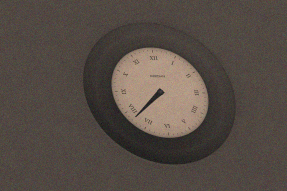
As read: 7:38
